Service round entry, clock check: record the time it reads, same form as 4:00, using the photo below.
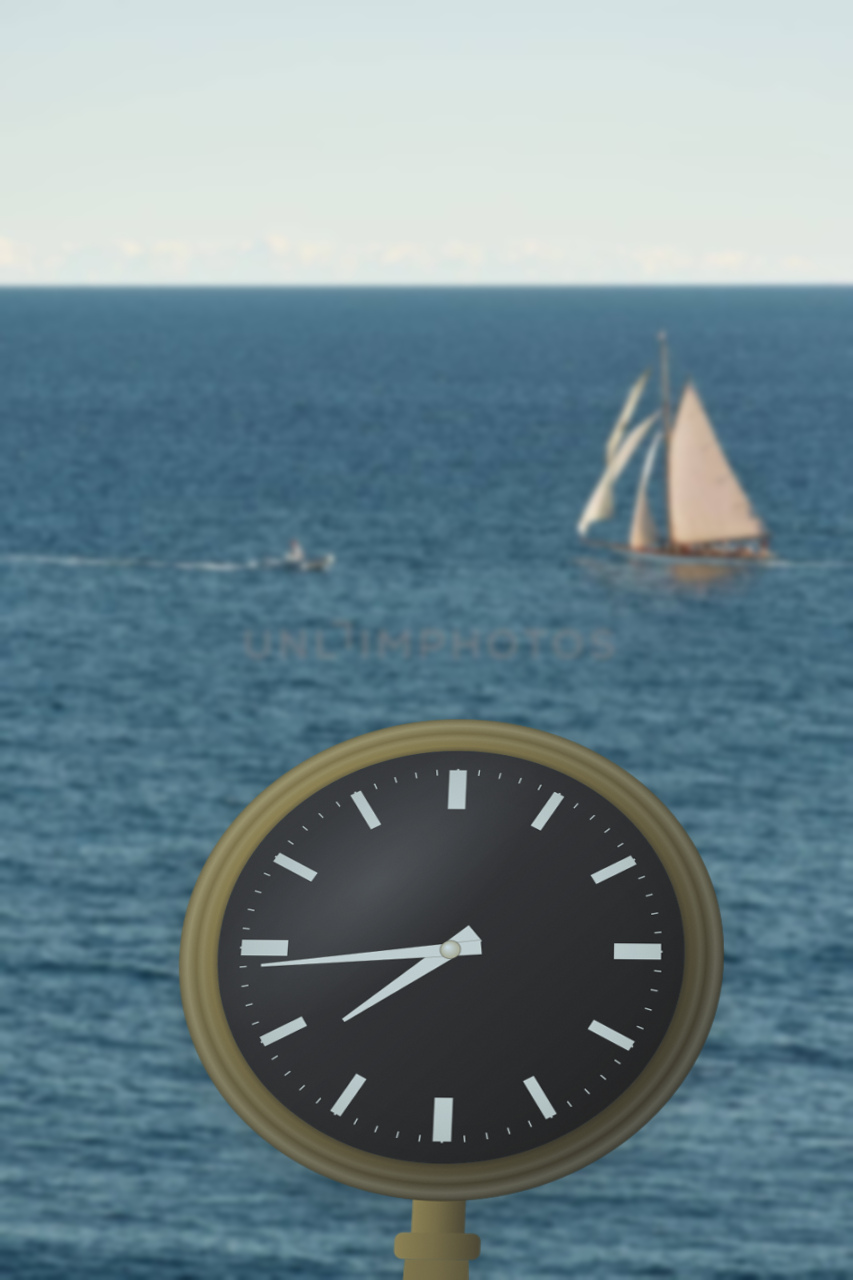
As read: 7:44
